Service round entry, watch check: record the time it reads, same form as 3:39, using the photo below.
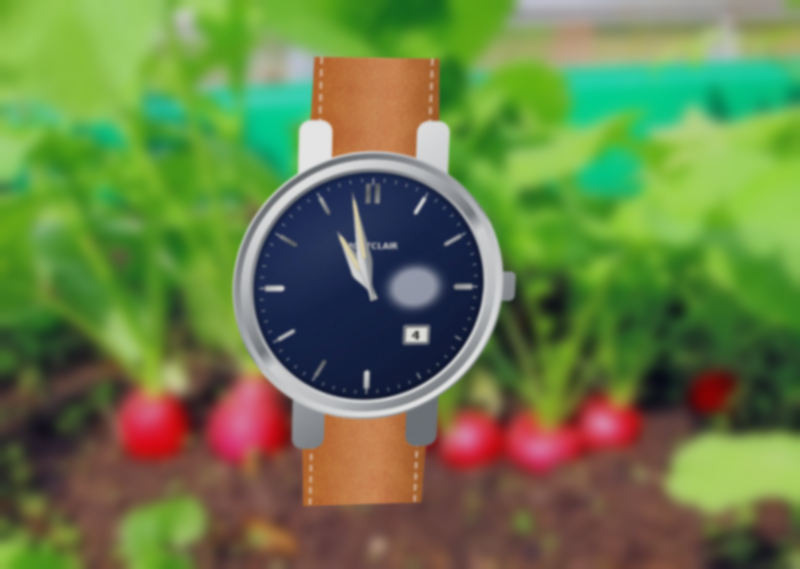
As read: 10:58
